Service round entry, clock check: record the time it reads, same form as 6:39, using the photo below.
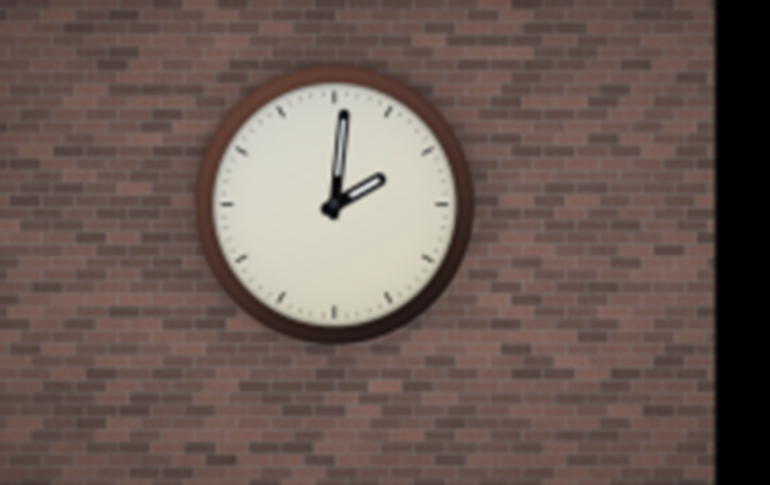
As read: 2:01
